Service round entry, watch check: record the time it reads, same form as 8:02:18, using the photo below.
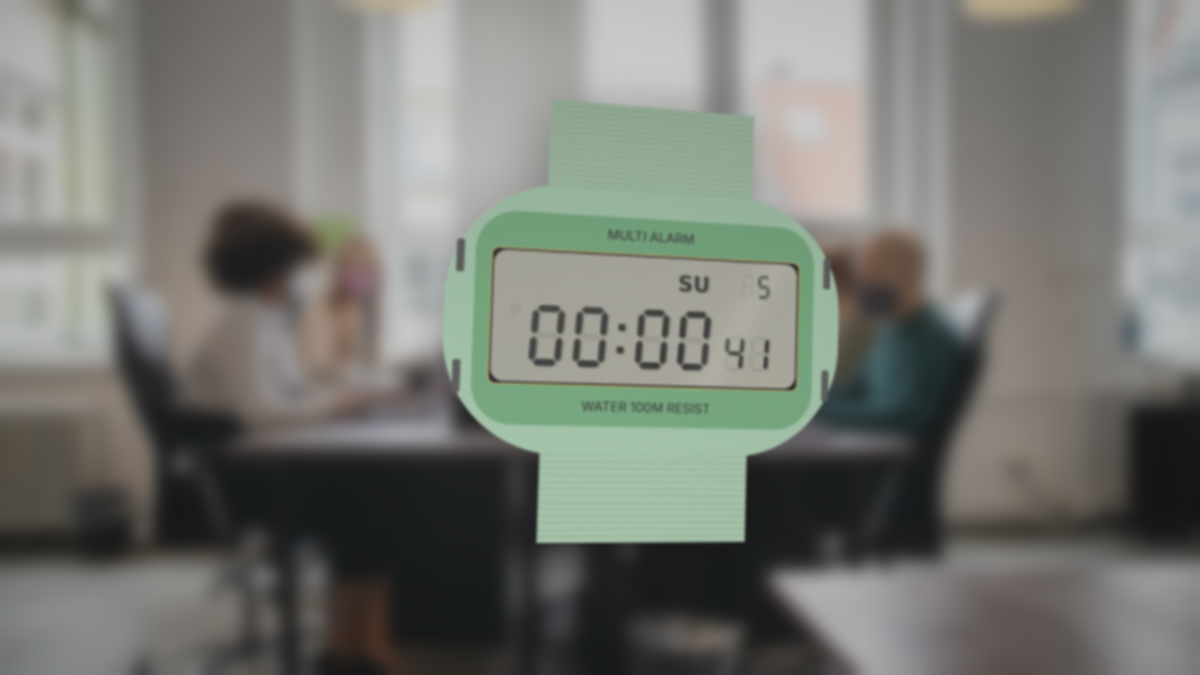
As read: 0:00:41
